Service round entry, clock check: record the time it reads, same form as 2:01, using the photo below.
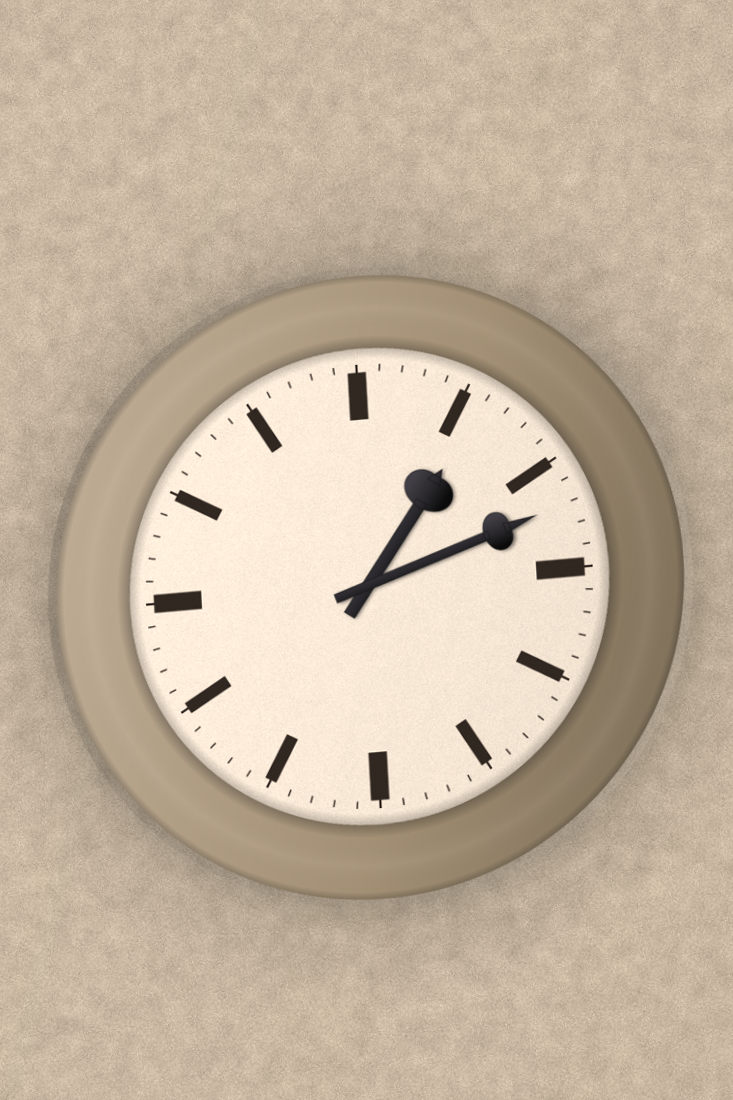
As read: 1:12
